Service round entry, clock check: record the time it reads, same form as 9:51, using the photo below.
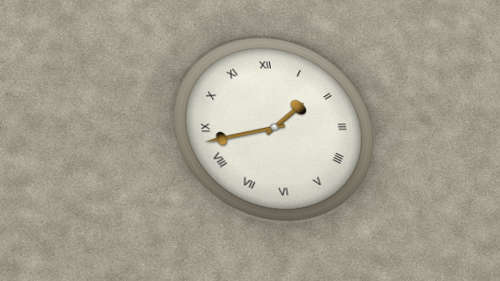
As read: 1:43
